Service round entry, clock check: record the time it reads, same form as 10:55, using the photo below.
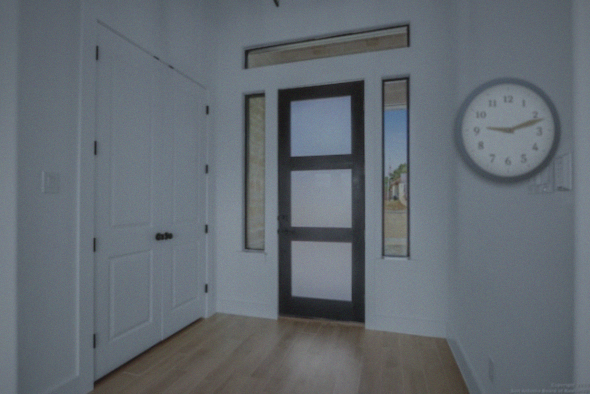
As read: 9:12
